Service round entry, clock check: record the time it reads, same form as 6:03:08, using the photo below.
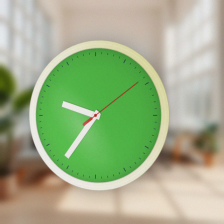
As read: 9:36:09
